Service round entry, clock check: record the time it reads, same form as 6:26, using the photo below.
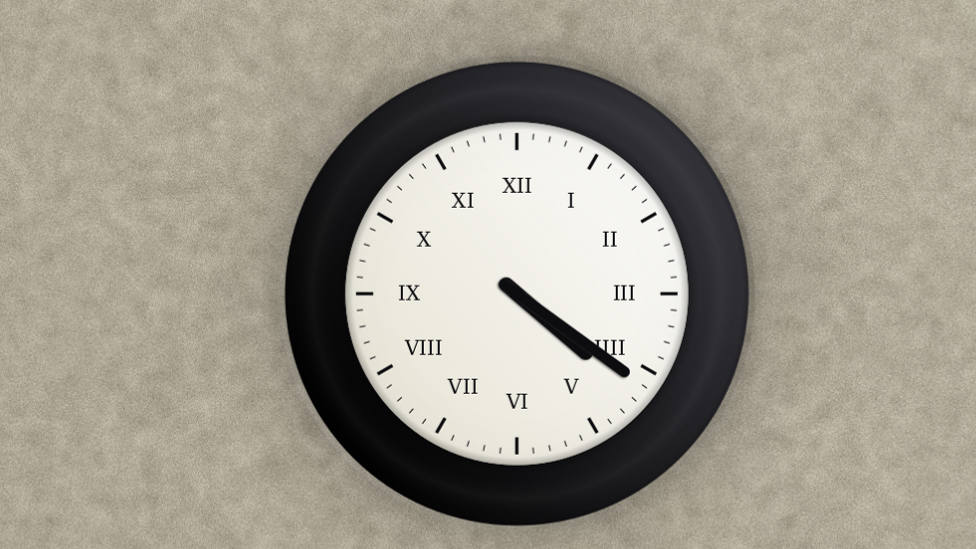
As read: 4:21
